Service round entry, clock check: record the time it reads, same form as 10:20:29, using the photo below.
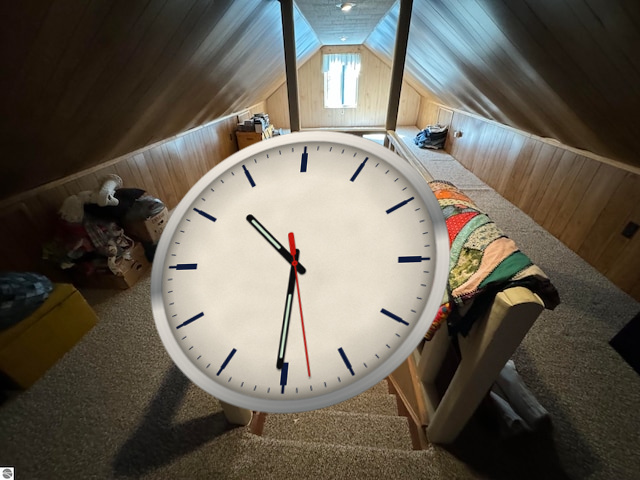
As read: 10:30:28
